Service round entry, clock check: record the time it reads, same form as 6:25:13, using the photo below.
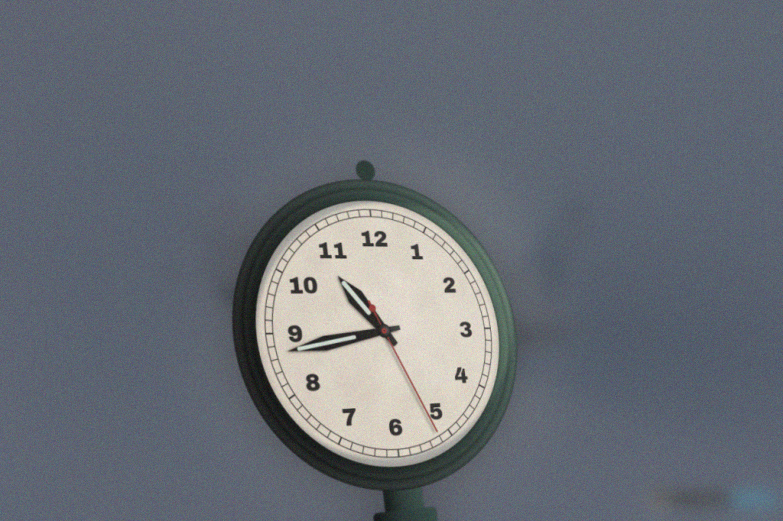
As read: 10:43:26
